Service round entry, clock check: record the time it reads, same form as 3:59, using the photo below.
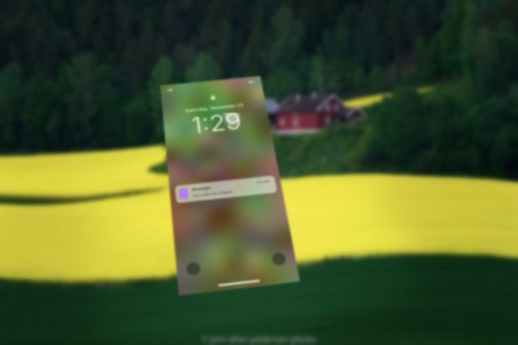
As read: 1:29
